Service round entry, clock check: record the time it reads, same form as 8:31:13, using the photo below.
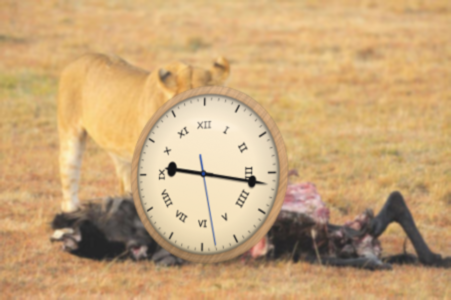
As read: 9:16:28
